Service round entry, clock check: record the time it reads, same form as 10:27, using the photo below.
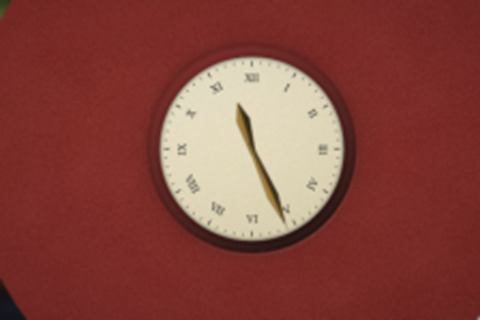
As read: 11:26
